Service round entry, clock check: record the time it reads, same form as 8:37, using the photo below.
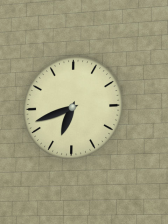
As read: 6:42
